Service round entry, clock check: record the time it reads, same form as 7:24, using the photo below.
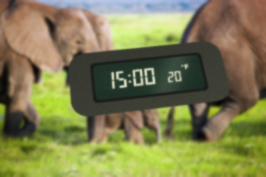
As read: 15:00
